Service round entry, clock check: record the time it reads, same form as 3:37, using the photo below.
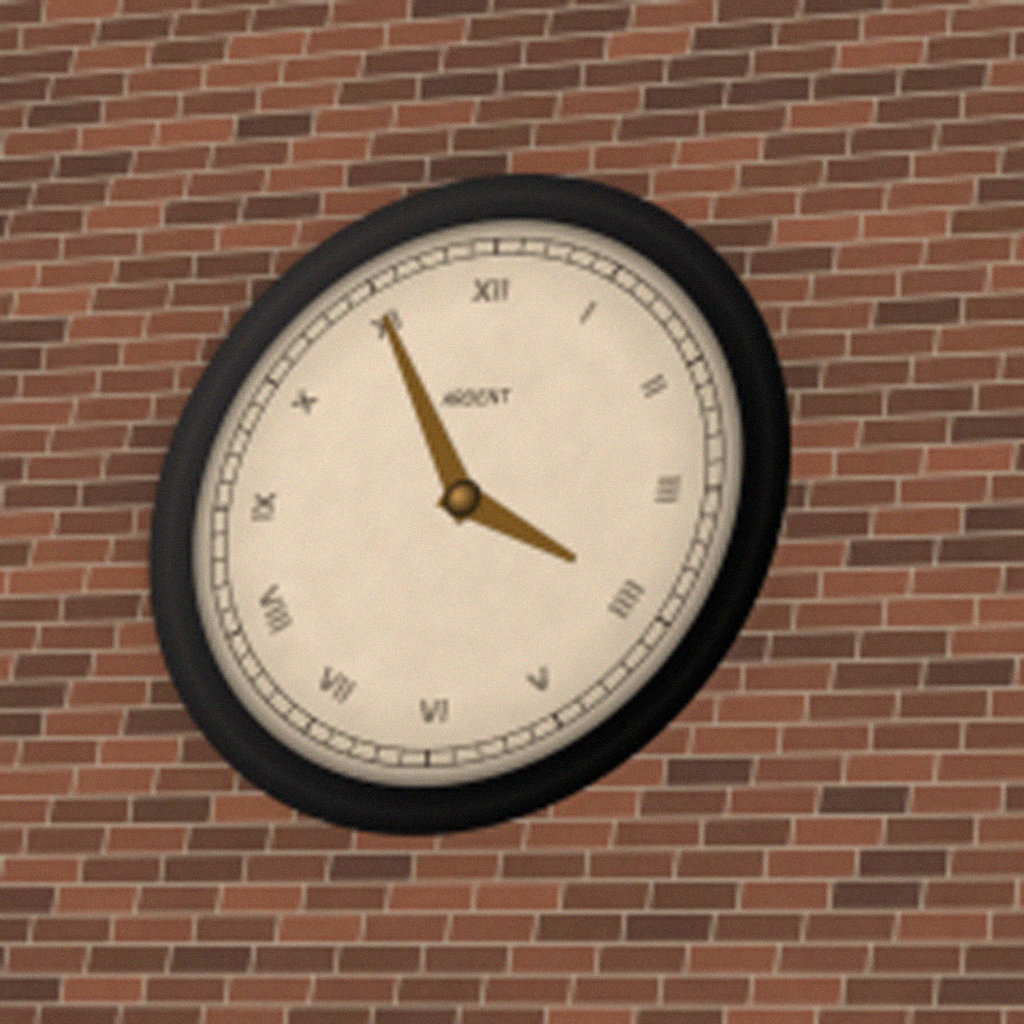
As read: 3:55
